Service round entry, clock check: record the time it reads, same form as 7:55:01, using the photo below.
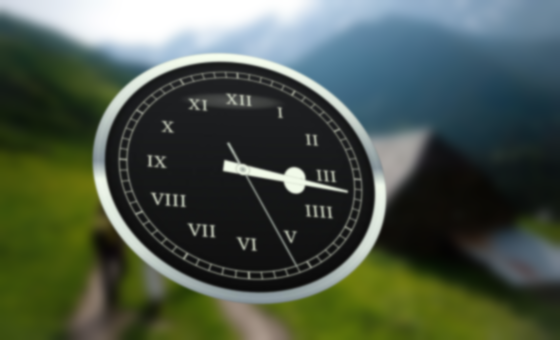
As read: 3:16:26
